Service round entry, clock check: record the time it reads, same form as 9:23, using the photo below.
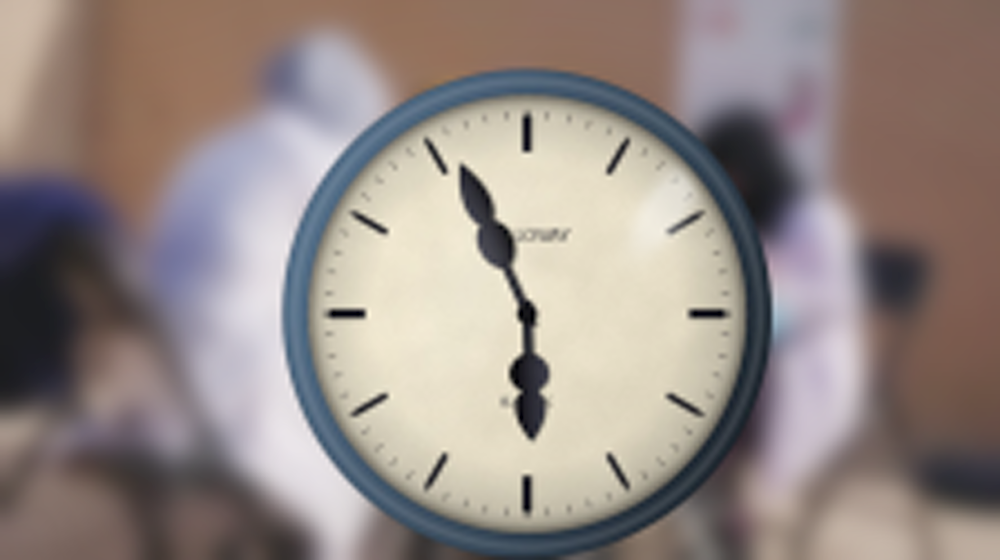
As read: 5:56
